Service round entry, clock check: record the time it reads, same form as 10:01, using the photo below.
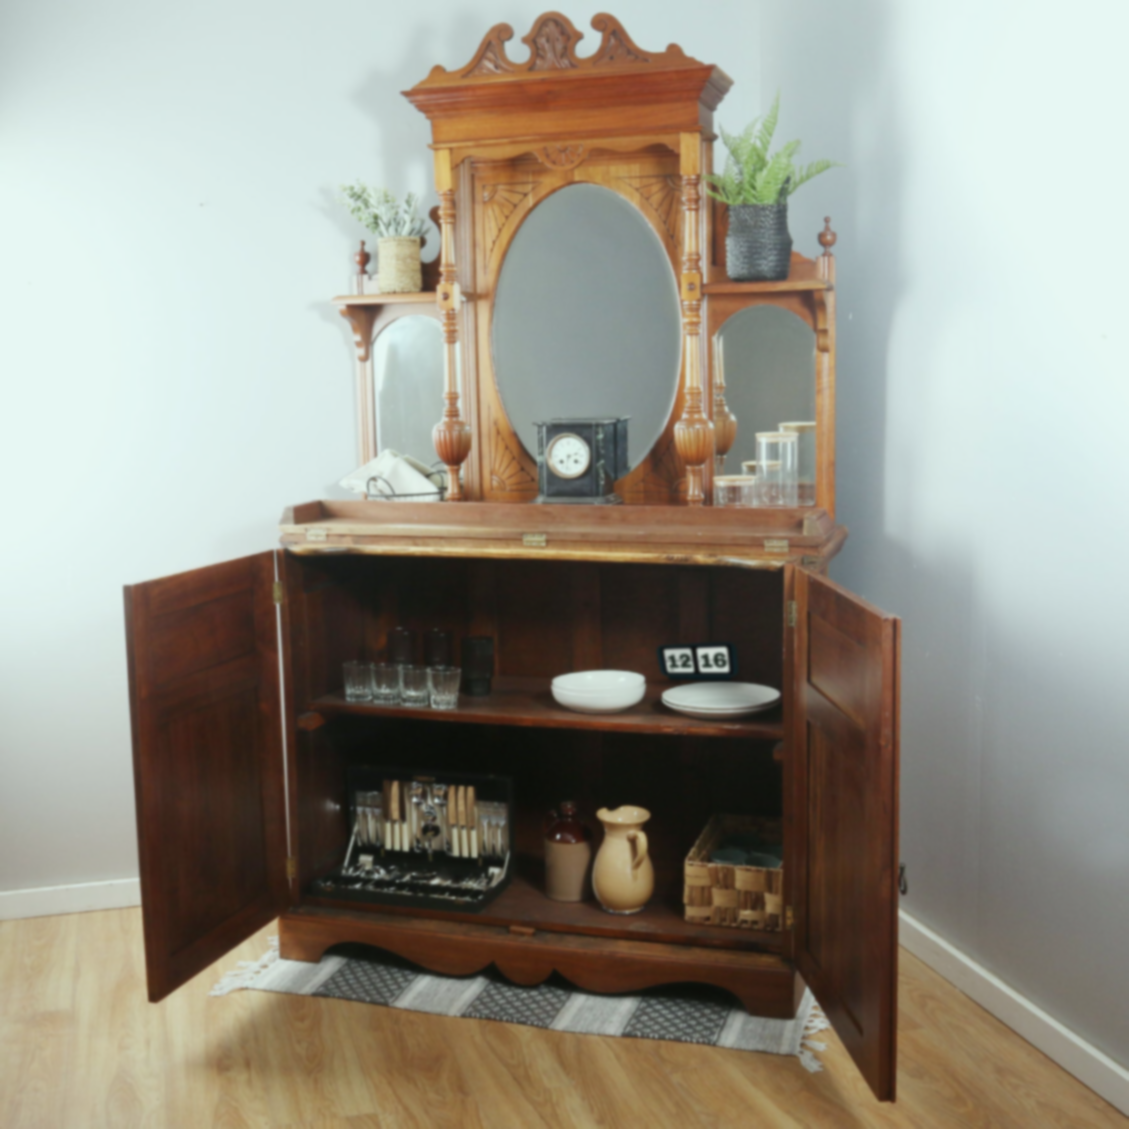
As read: 12:16
